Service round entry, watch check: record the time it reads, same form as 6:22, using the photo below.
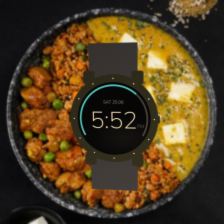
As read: 5:52
